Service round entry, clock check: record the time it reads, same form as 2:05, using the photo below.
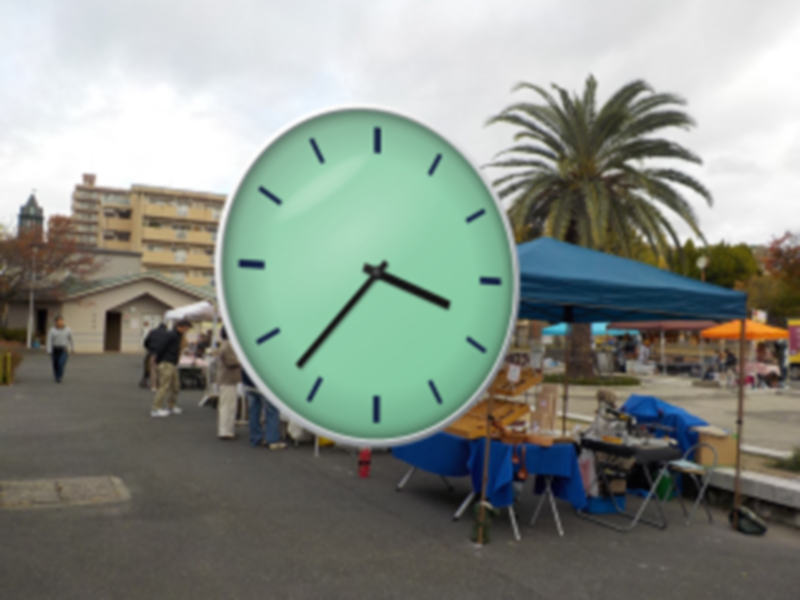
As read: 3:37
